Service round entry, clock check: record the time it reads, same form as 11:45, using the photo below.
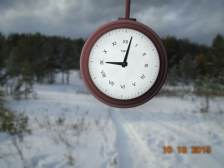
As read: 9:02
